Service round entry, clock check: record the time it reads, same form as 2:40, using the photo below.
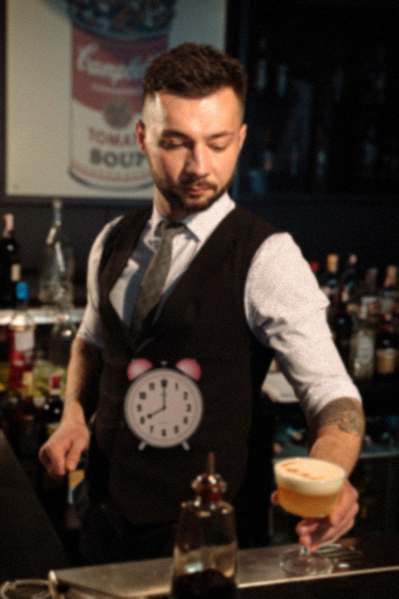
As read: 8:00
